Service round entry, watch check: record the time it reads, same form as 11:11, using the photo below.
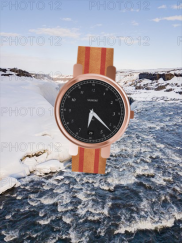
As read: 6:22
